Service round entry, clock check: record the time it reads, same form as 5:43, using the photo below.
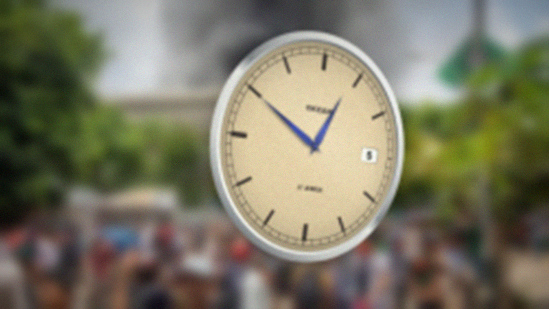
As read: 12:50
